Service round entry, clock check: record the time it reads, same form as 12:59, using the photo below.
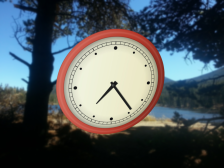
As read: 7:24
